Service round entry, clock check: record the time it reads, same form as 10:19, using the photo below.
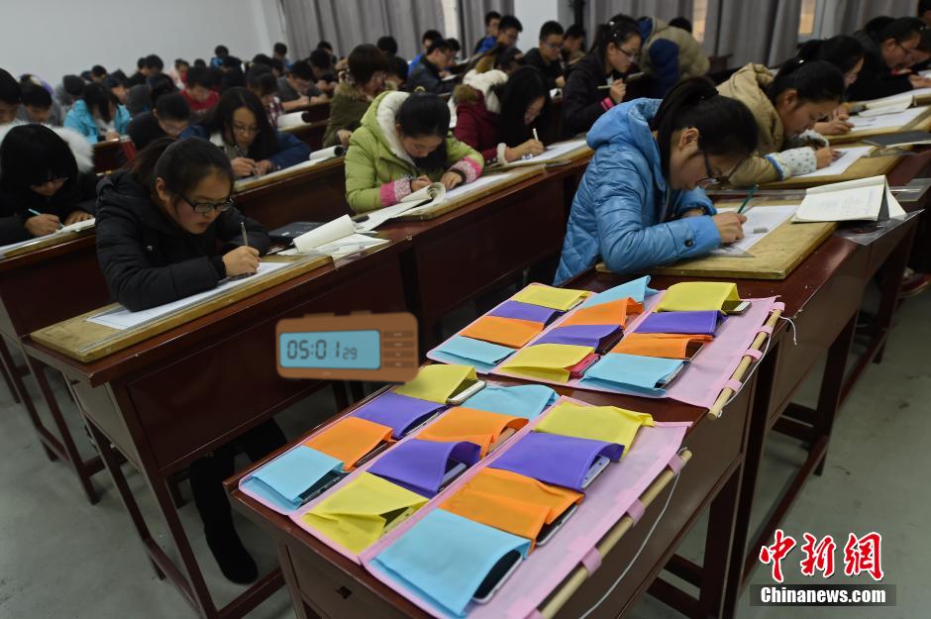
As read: 5:01
